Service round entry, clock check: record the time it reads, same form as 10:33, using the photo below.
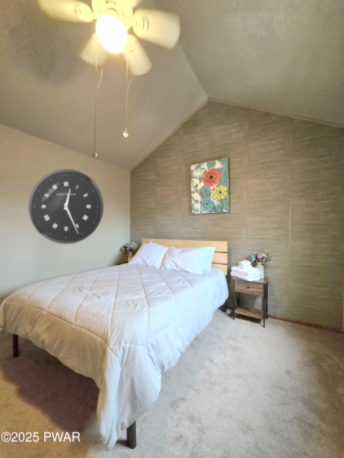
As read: 12:26
